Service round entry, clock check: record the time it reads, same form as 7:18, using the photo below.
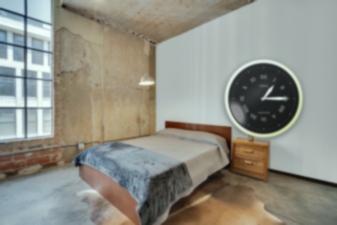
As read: 1:15
